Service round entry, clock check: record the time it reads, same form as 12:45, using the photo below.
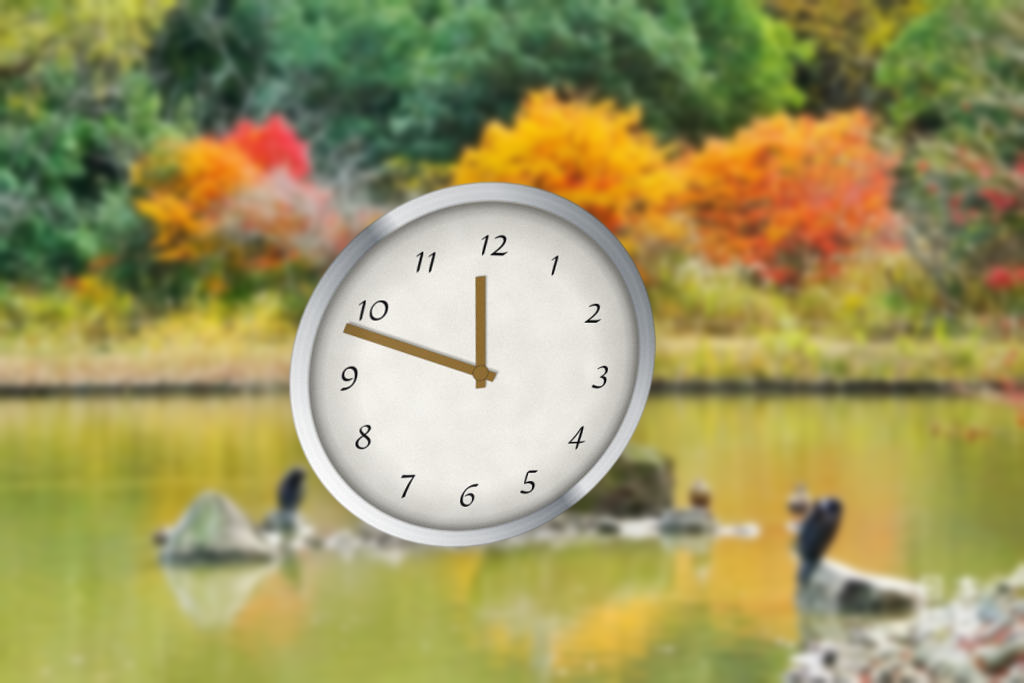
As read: 11:48
